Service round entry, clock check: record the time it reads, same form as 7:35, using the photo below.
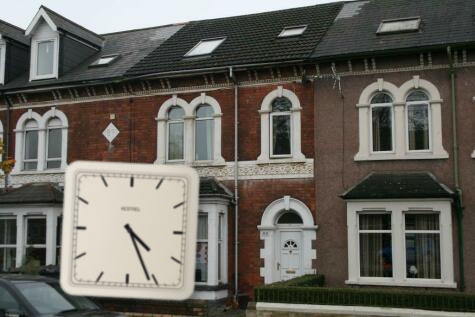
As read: 4:26
